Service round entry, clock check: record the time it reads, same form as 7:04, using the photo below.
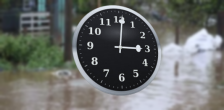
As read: 3:01
